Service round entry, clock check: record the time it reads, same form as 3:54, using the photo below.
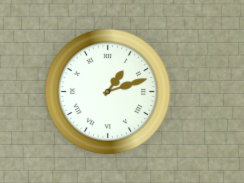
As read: 1:12
